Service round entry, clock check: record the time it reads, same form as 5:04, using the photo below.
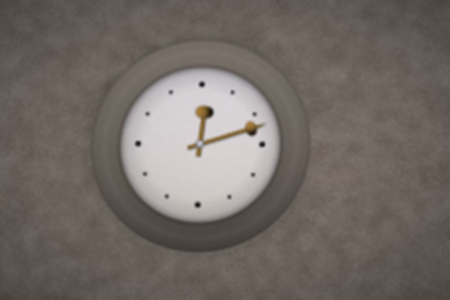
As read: 12:12
